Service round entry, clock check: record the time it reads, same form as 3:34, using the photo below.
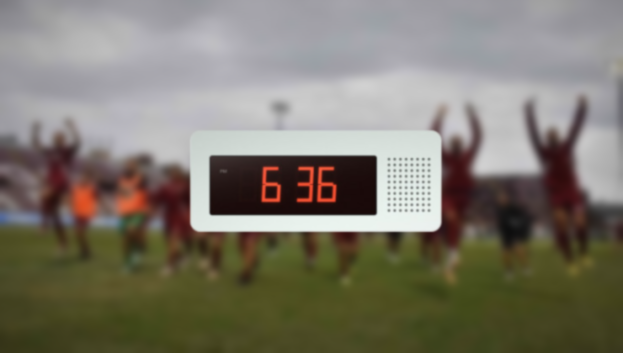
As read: 6:36
